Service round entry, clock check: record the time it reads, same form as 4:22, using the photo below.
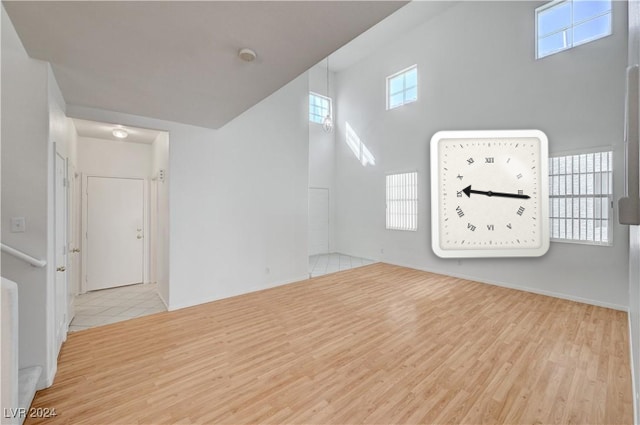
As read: 9:16
